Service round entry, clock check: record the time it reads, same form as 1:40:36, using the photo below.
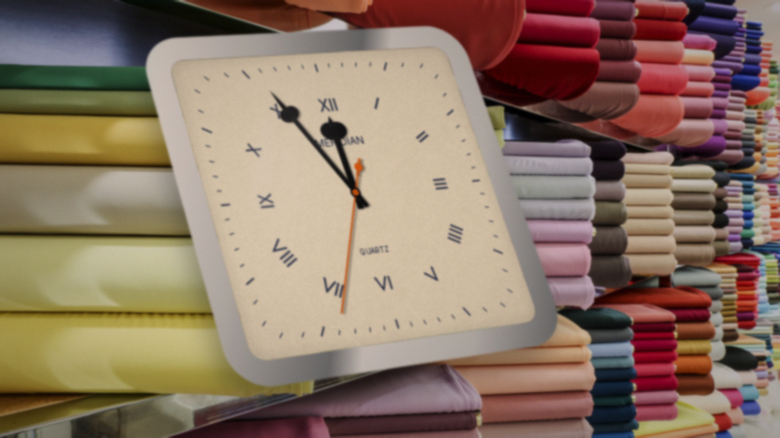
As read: 11:55:34
